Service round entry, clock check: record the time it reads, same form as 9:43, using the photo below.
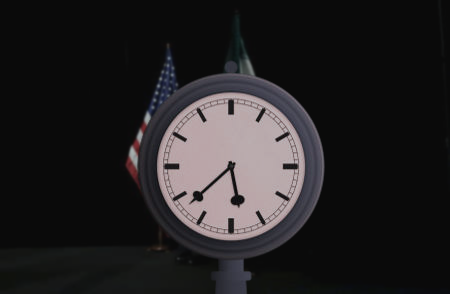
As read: 5:38
